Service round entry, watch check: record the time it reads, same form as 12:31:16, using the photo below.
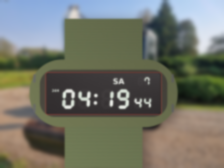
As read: 4:19:44
